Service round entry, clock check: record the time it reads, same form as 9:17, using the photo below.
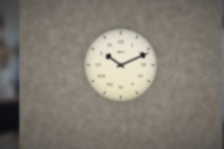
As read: 10:11
